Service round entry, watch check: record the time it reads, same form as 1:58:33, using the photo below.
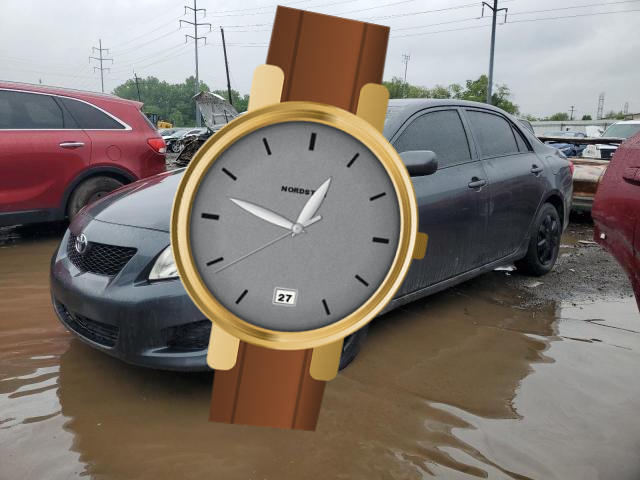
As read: 12:47:39
